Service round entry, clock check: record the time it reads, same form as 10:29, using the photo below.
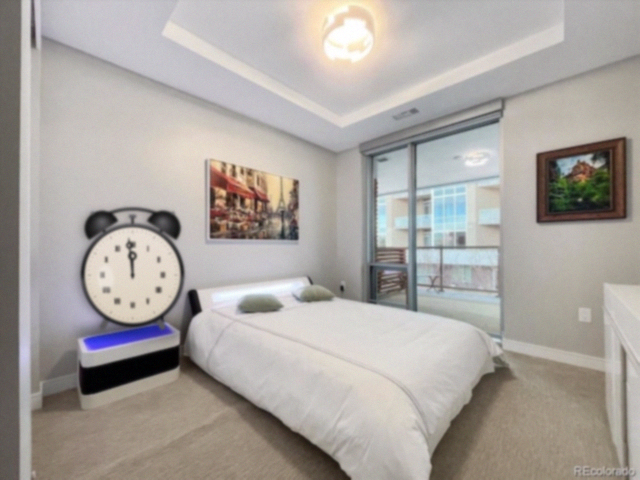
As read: 11:59
